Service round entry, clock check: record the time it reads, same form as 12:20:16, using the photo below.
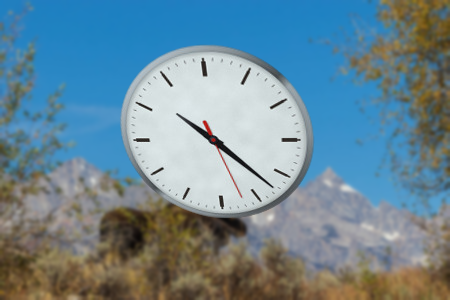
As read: 10:22:27
